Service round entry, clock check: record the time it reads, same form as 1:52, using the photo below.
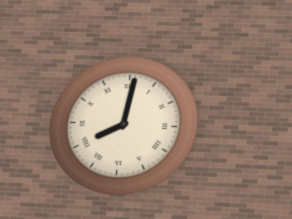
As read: 8:01
